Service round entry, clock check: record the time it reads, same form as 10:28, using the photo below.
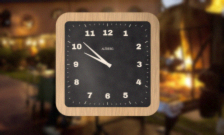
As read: 9:52
